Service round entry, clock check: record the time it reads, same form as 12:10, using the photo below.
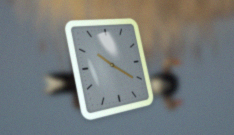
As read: 10:21
